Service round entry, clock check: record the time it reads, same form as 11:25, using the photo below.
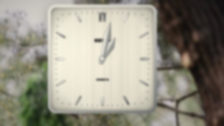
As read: 1:02
